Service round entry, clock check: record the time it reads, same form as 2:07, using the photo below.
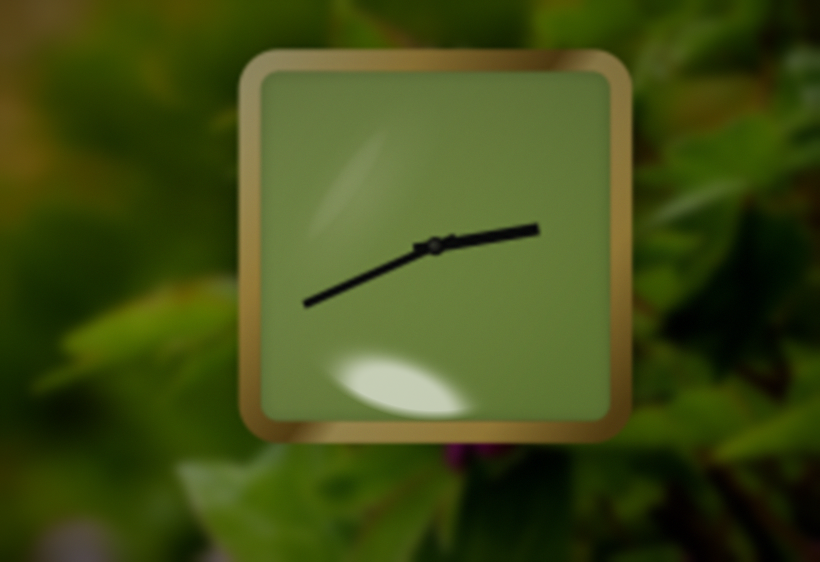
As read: 2:41
